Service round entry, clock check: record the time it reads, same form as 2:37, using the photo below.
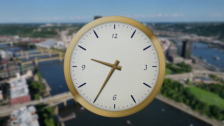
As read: 9:35
